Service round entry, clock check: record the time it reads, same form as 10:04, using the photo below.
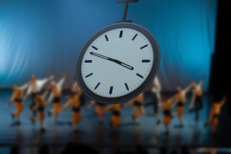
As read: 3:48
